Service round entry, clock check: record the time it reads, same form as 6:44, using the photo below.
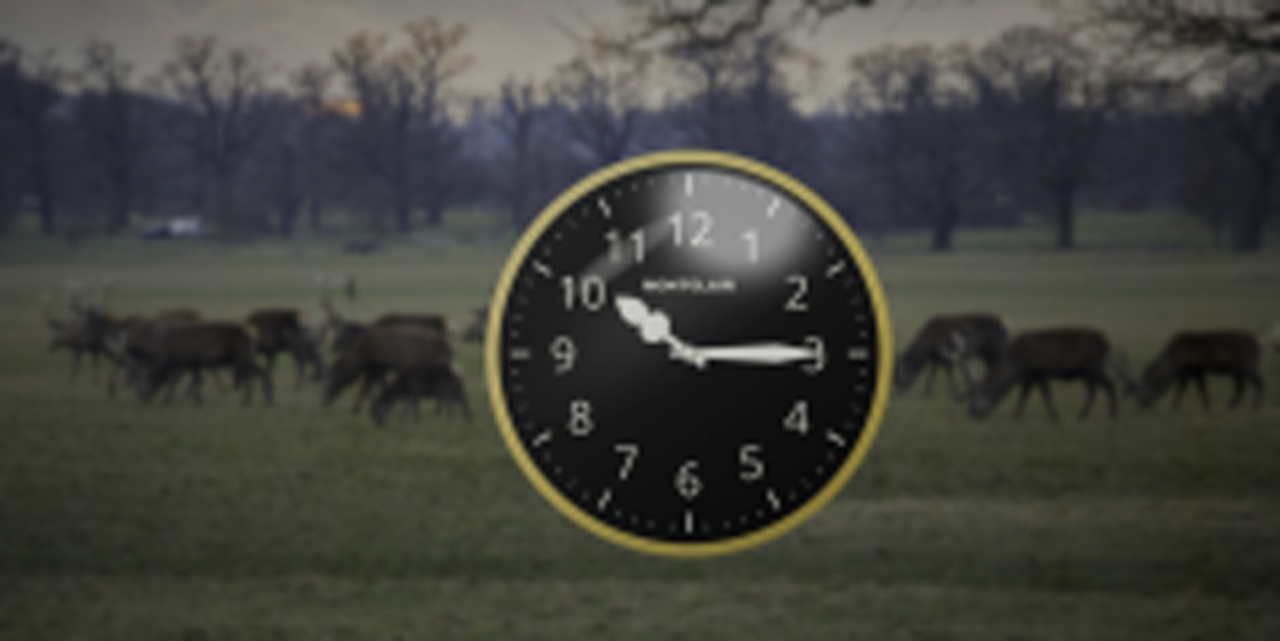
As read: 10:15
